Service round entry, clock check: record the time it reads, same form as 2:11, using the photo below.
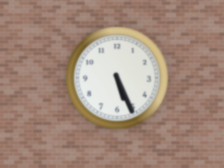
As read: 5:26
